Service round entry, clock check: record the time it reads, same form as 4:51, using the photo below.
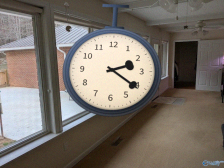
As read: 2:21
